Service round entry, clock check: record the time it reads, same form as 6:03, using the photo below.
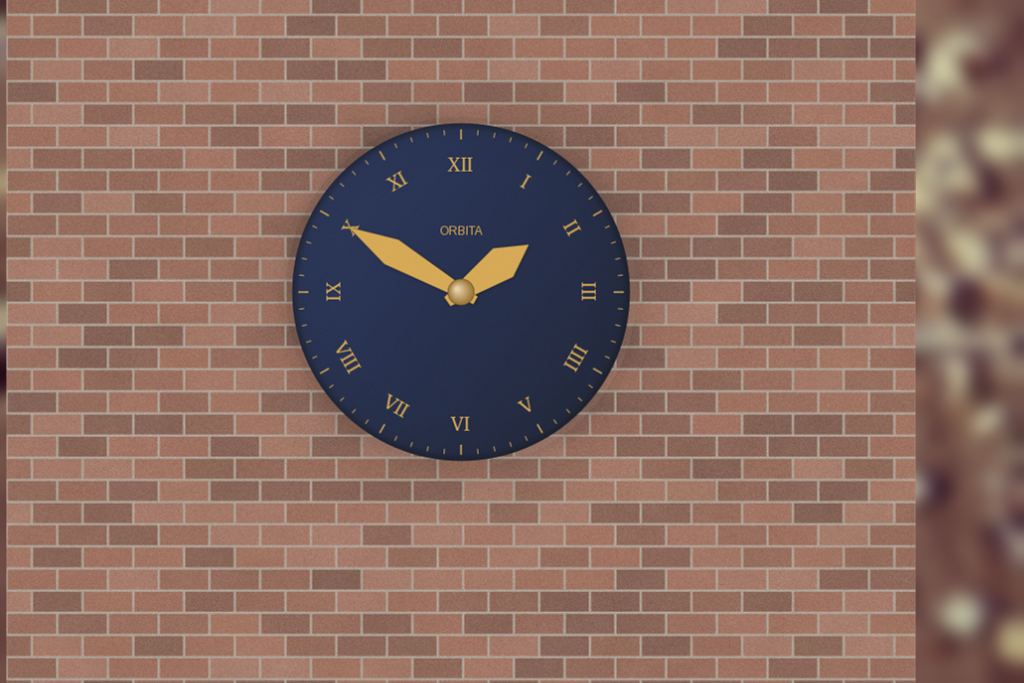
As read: 1:50
